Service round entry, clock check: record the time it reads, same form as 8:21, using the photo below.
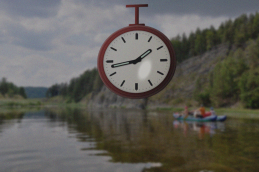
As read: 1:43
